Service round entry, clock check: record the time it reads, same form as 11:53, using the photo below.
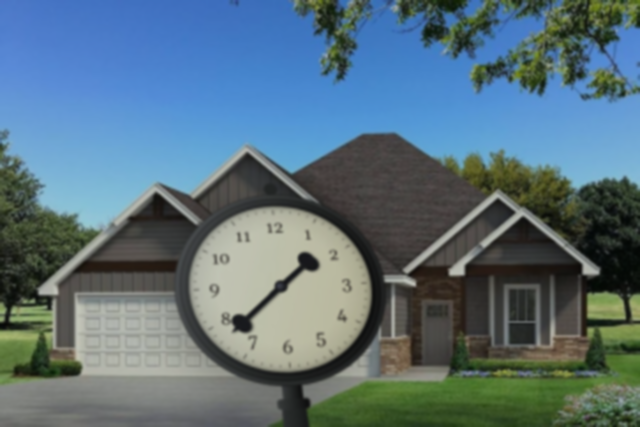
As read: 1:38
